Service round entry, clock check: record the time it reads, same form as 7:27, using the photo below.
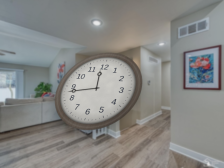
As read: 11:43
